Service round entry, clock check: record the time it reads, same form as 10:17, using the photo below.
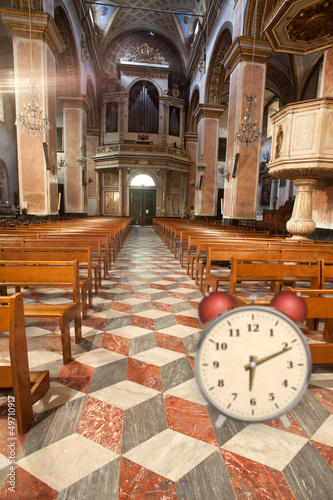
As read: 6:11
